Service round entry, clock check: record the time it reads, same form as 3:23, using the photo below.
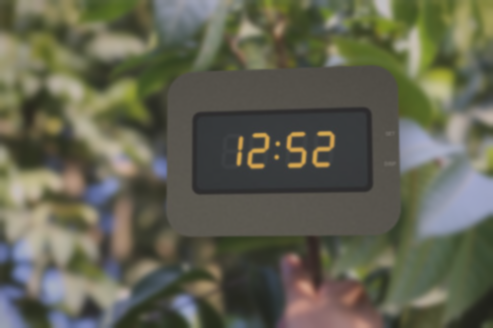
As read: 12:52
